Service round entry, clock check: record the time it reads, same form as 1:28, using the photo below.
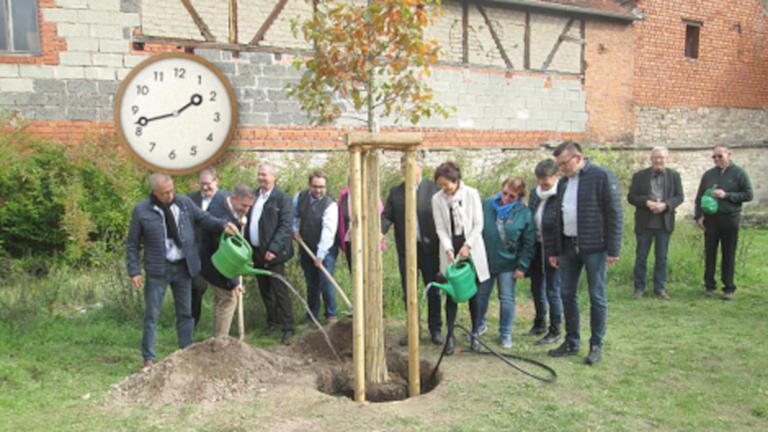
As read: 1:42
